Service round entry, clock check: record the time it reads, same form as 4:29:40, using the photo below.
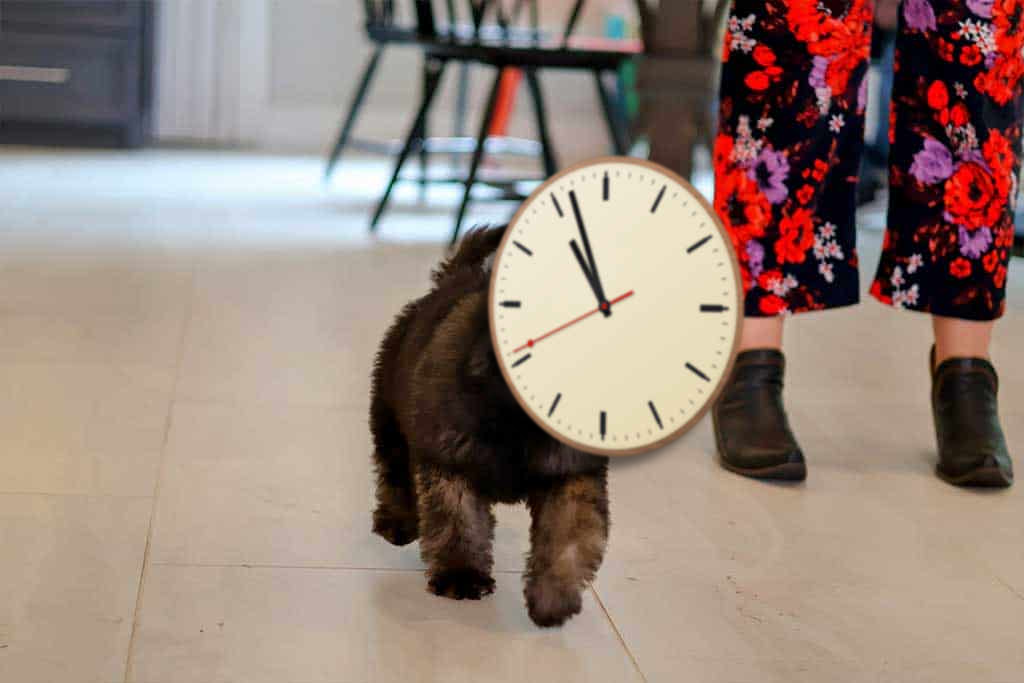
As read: 10:56:41
